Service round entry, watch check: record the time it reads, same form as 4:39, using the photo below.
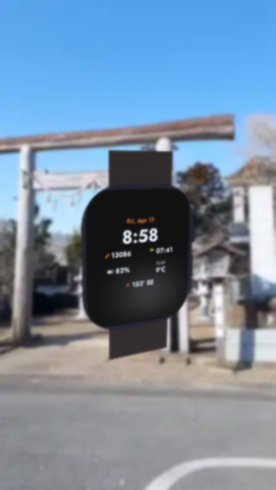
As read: 8:58
